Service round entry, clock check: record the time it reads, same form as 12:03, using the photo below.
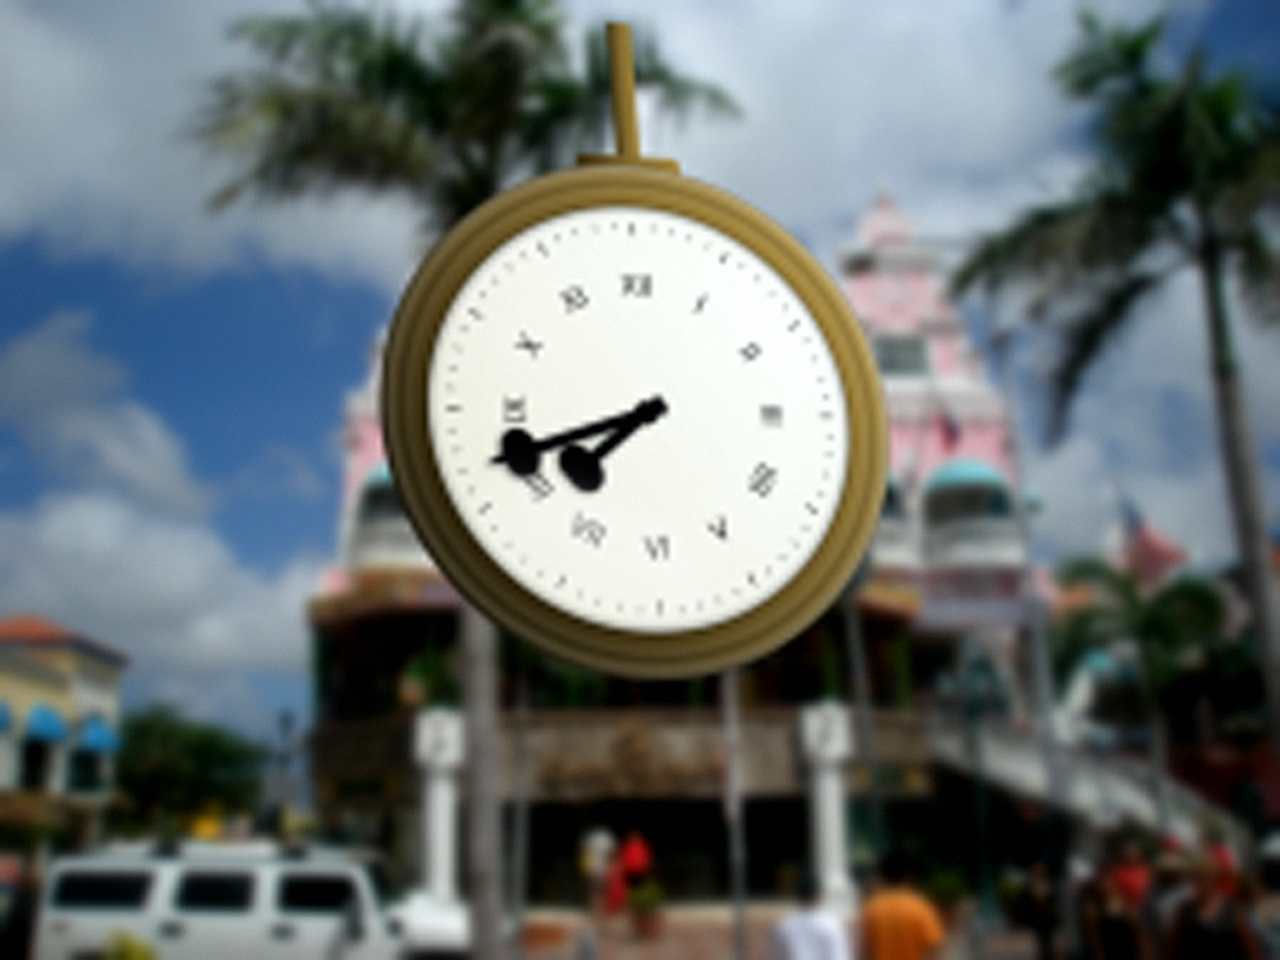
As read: 7:42
